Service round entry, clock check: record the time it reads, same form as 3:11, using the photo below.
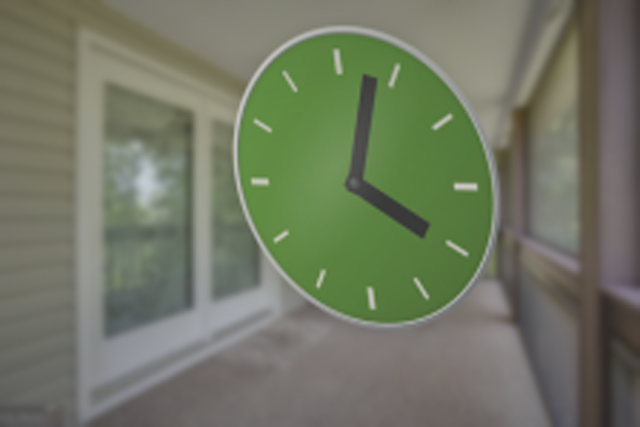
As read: 4:03
